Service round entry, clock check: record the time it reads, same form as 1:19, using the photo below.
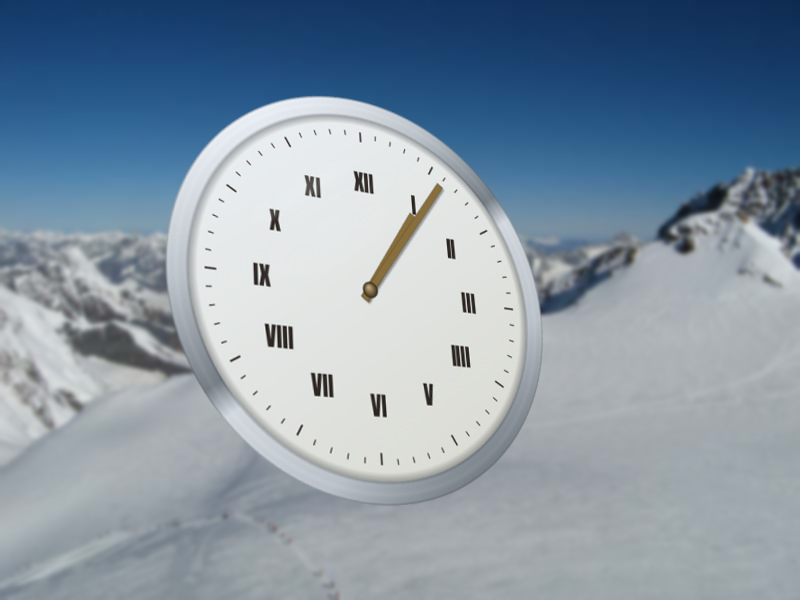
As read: 1:06
